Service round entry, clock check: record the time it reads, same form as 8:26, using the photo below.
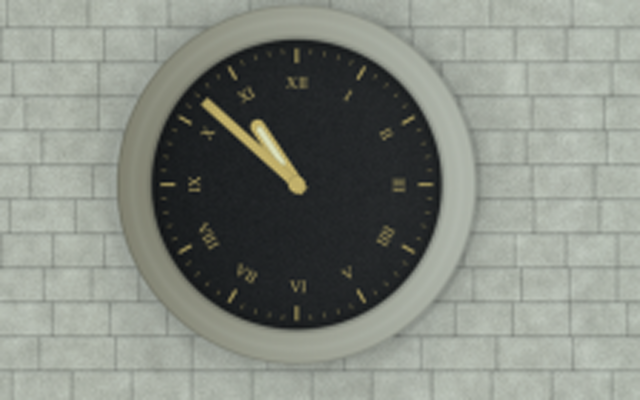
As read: 10:52
